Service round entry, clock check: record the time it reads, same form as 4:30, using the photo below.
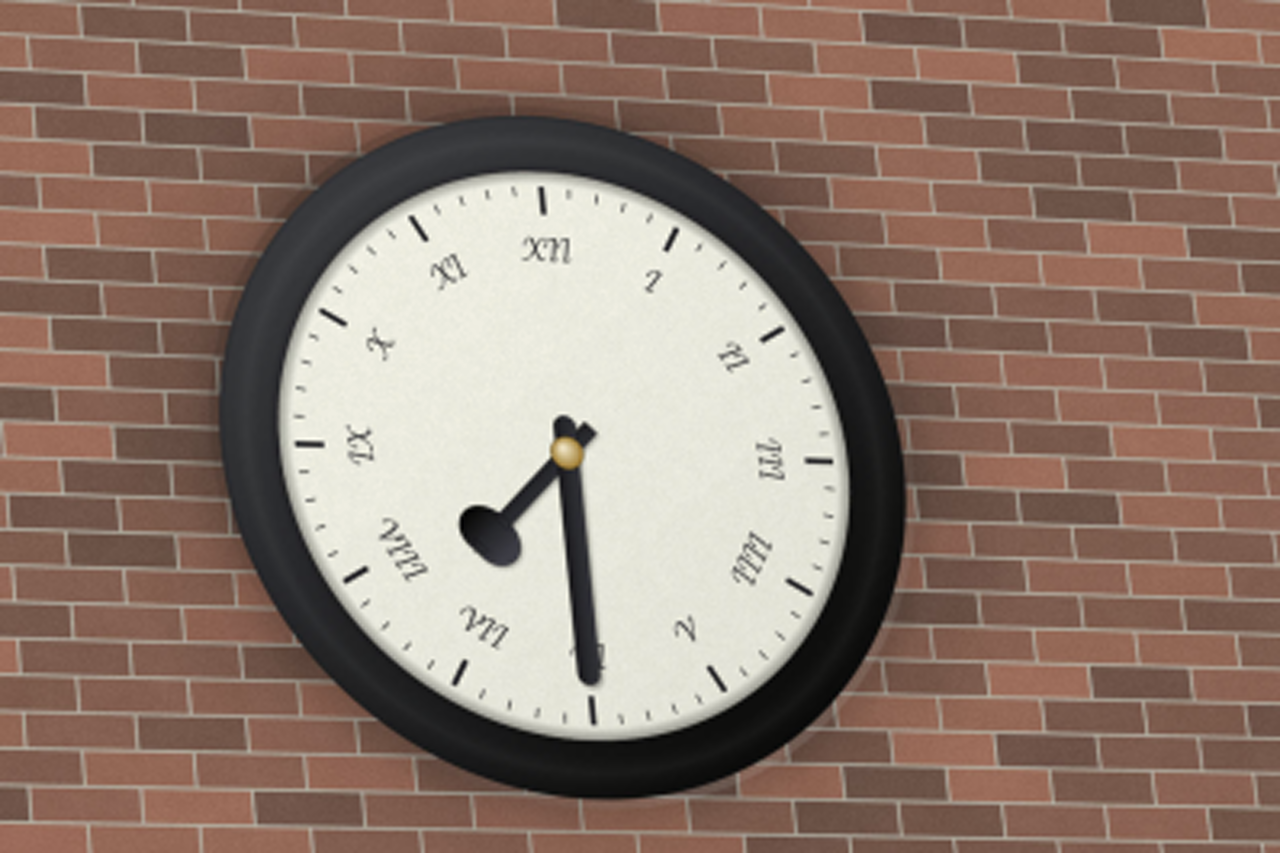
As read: 7:30
